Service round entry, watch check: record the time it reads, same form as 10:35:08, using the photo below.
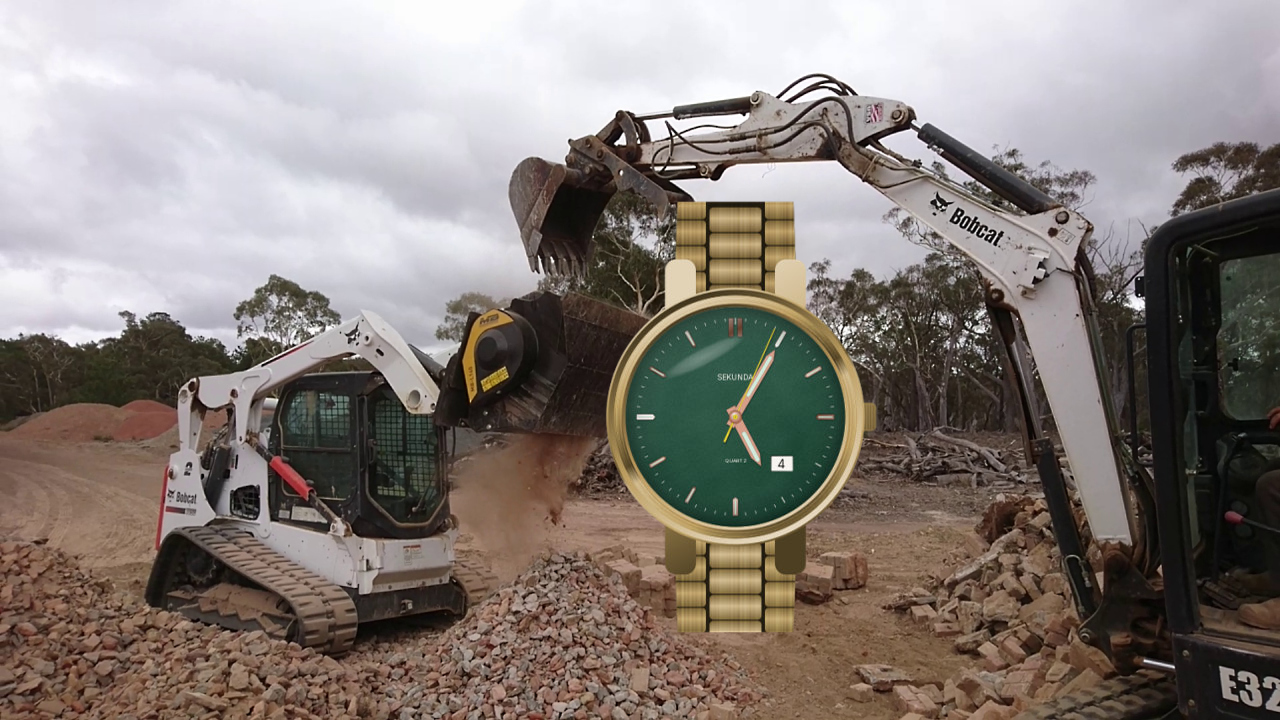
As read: 5:05:04
